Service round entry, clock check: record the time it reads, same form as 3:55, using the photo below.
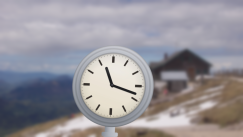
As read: 11:18
